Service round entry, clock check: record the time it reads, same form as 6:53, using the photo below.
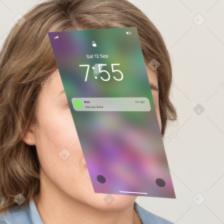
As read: 7:55
